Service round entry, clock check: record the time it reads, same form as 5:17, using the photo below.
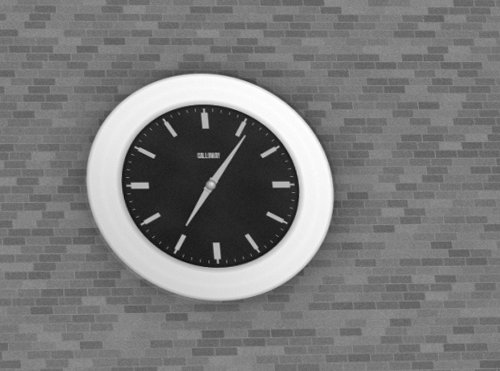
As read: 7:06
